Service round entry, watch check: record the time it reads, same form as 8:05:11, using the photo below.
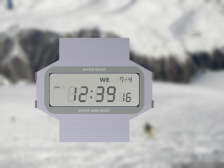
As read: 12:39:16
